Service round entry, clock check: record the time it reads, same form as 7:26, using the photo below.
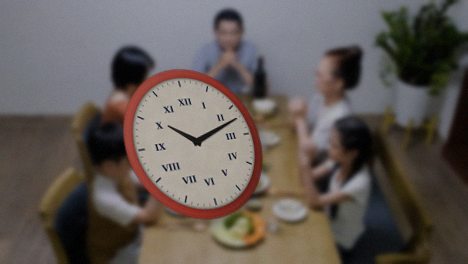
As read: 10:12
